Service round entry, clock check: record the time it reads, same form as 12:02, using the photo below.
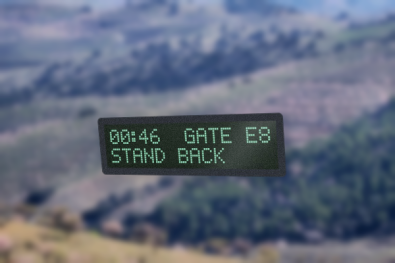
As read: 0:46
